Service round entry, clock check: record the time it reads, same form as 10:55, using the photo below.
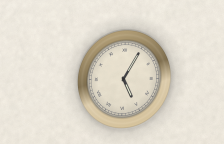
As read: 5:05
